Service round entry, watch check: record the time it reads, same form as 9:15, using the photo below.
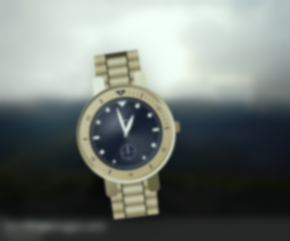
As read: 12:58
